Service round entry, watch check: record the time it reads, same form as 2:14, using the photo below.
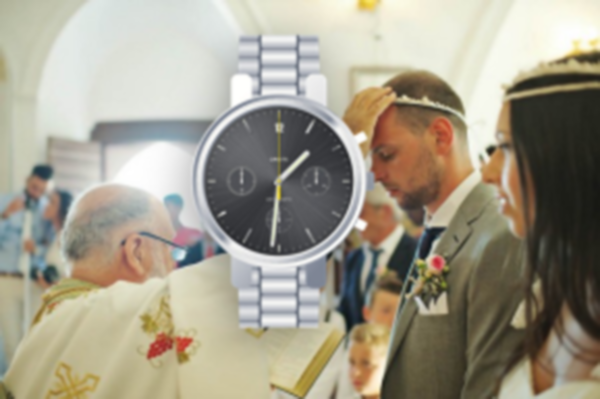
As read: 1:31
